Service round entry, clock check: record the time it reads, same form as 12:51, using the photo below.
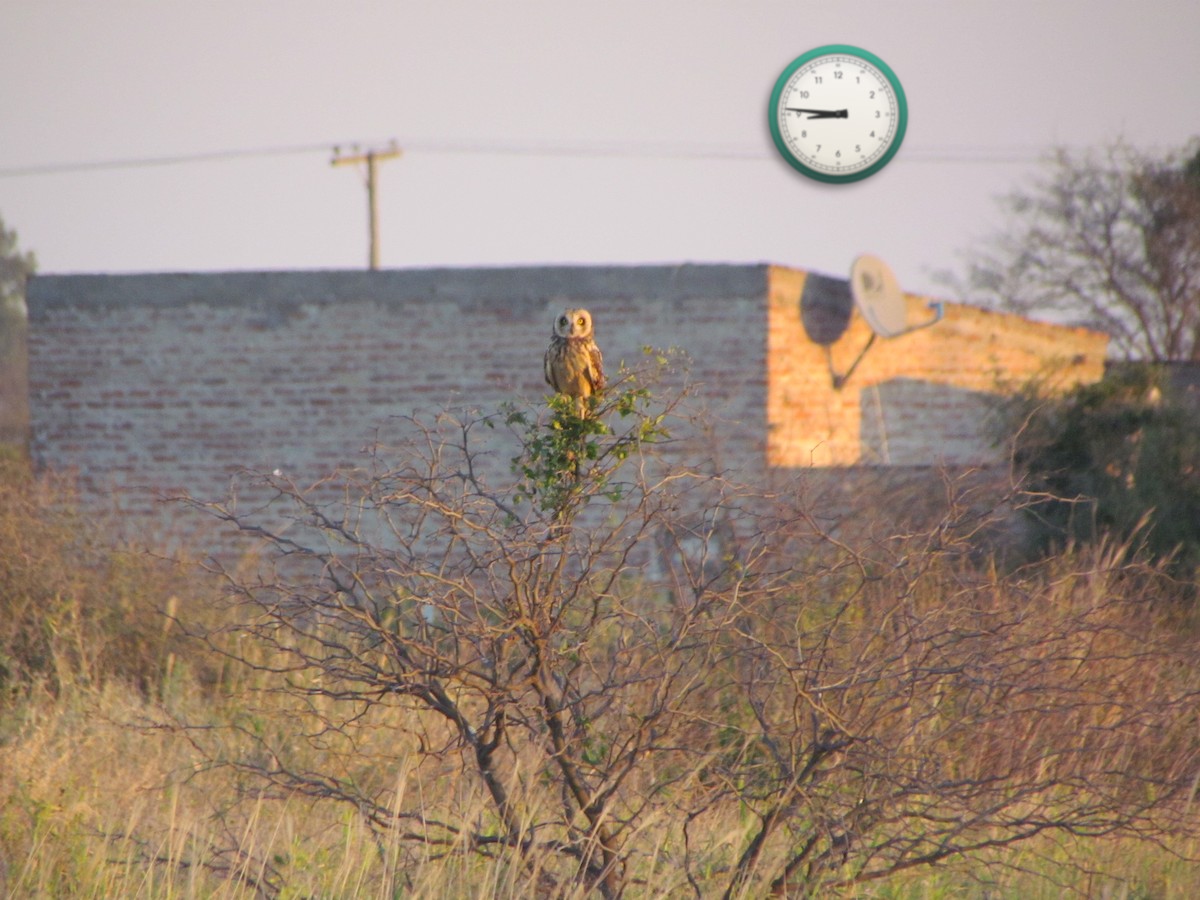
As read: 8:46
